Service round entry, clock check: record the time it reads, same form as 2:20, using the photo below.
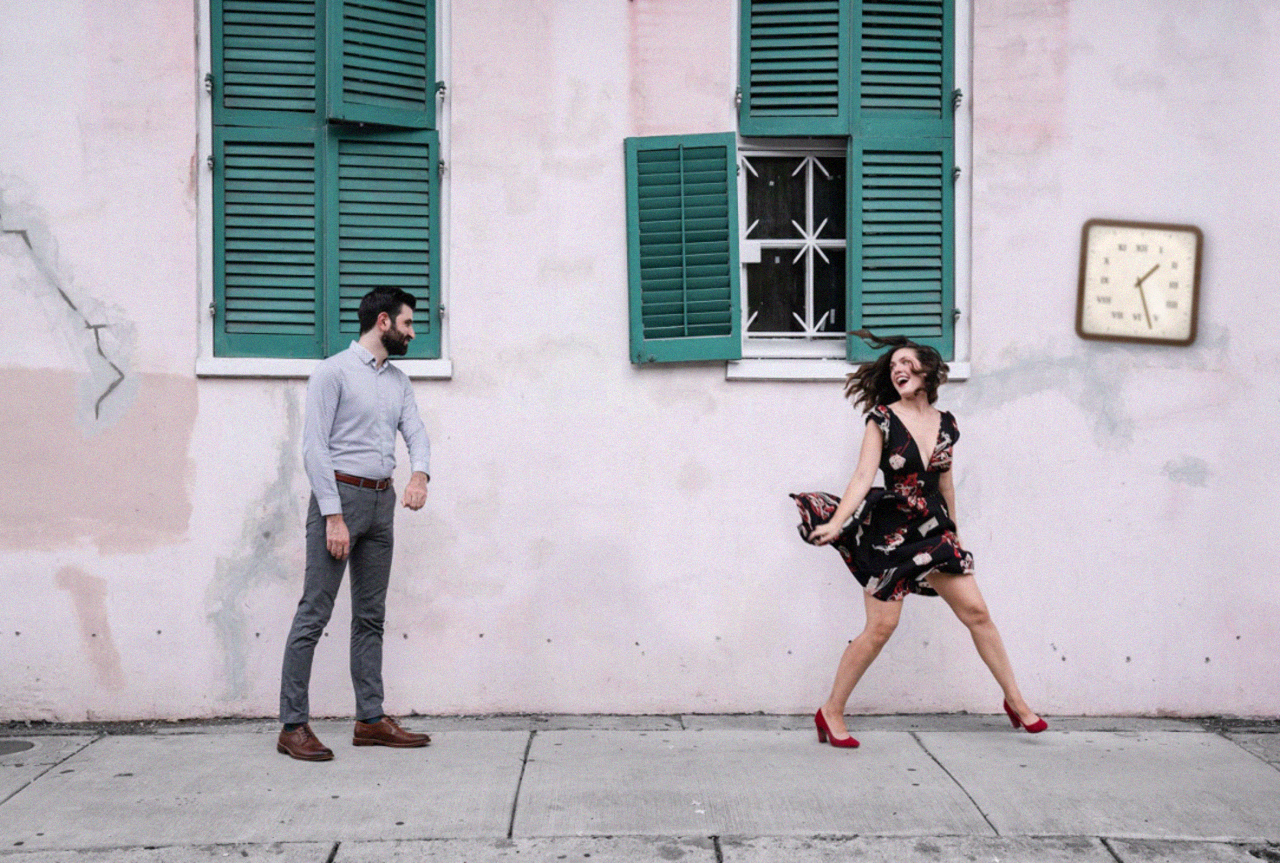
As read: 1:27
